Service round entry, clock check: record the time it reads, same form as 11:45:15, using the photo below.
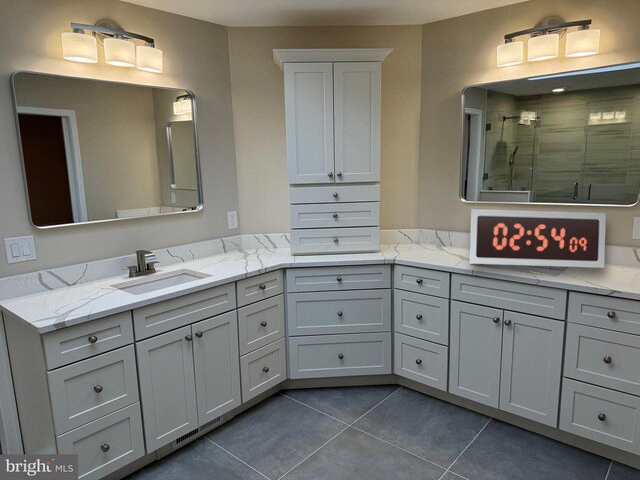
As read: 2:54:09
